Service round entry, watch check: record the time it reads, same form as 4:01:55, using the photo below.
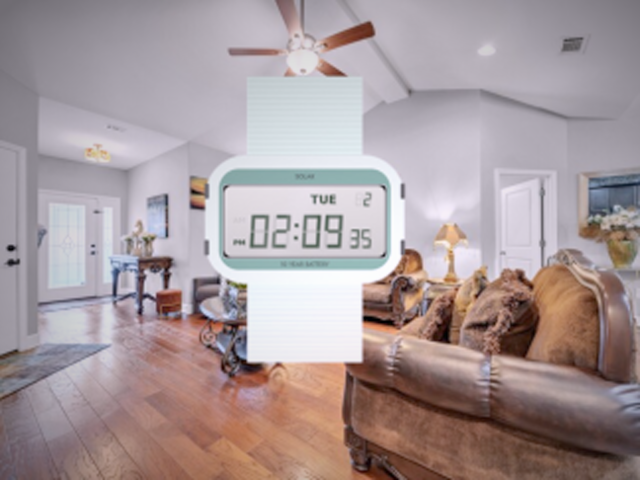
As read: 2:09:35
